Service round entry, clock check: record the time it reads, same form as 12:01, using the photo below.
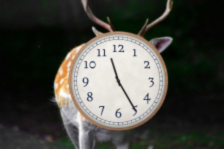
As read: 11:25
